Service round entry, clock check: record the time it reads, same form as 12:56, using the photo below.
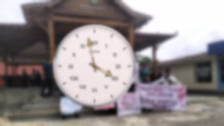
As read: 3:58
